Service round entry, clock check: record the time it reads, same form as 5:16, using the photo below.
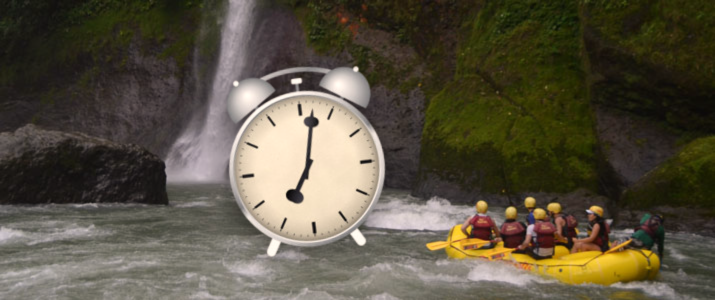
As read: 7:02
